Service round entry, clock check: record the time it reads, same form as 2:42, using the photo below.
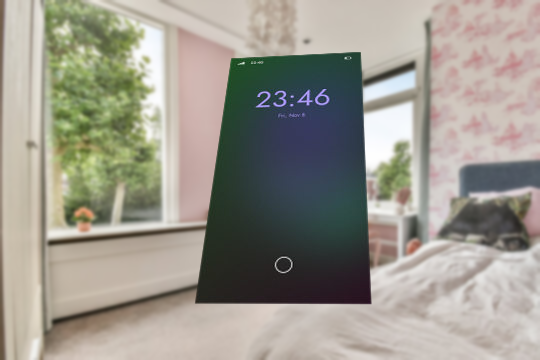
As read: 23:46
